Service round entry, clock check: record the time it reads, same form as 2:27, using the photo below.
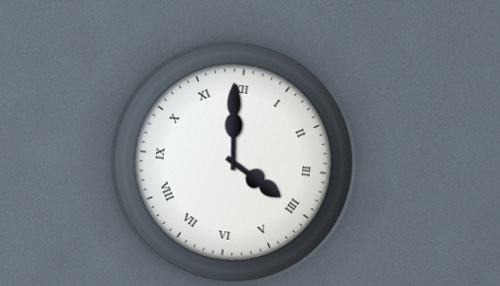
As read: 3:59
